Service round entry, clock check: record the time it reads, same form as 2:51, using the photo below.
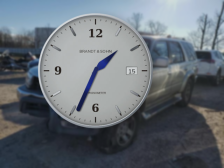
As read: 1:34
